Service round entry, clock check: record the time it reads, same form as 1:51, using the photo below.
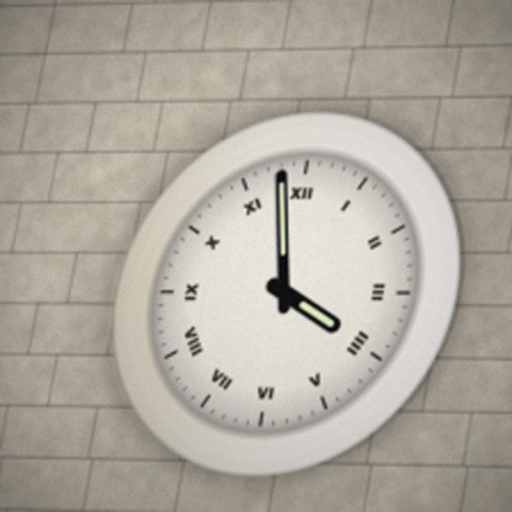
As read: 3:58
